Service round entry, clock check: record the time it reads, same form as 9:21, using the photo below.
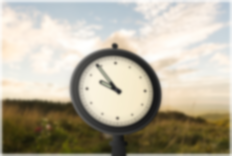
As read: 9:54
